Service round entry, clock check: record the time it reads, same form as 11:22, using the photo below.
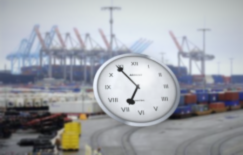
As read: 6:54
